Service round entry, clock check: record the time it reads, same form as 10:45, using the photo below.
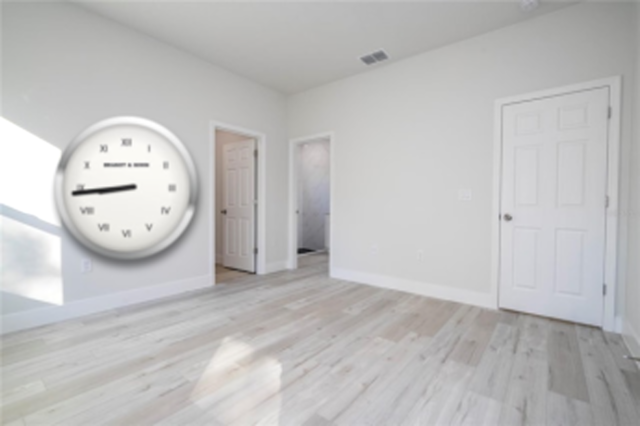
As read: 8:44
